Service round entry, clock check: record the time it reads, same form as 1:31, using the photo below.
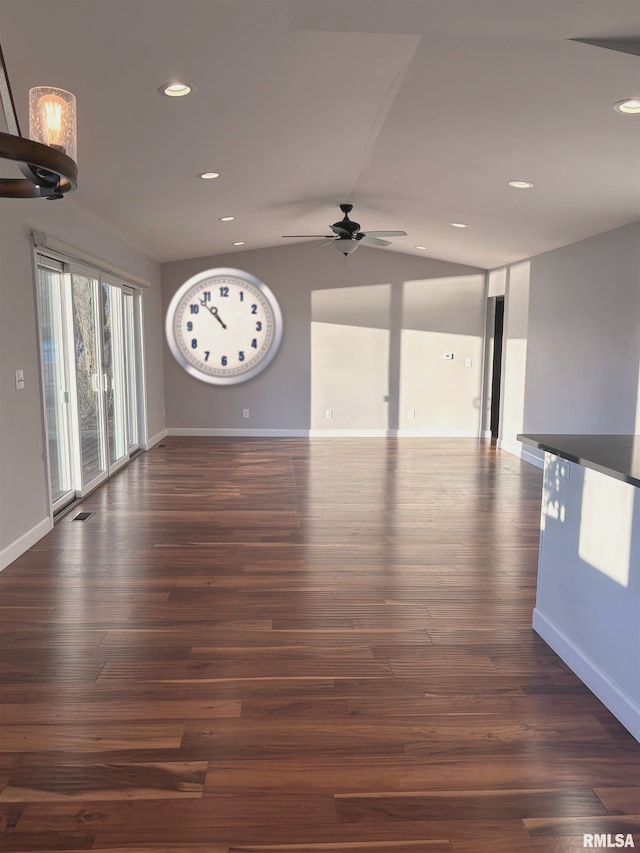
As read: 10:53
